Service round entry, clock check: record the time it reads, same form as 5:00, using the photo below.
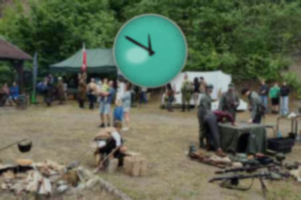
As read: 11:50
